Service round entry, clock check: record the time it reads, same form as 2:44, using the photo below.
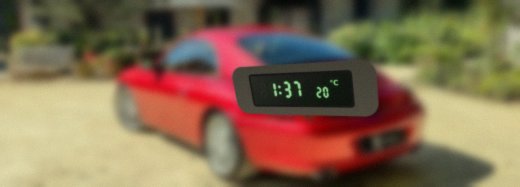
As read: 1:37
